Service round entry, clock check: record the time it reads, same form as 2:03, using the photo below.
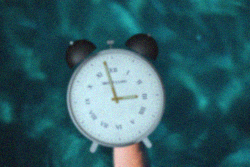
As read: 2:58
